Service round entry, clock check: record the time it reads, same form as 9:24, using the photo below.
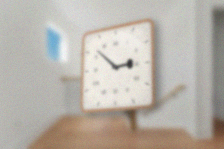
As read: 2:52
